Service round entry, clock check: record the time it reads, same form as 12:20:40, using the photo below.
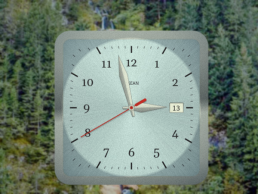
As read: 2:57:40
